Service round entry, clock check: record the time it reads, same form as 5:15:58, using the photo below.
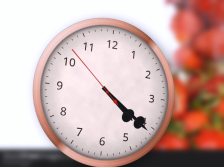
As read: 4:20:52
